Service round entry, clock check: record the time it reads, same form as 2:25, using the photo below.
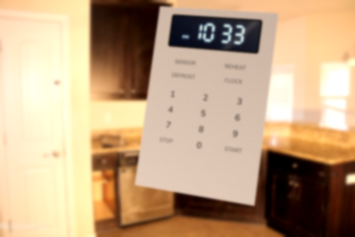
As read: 10:33
